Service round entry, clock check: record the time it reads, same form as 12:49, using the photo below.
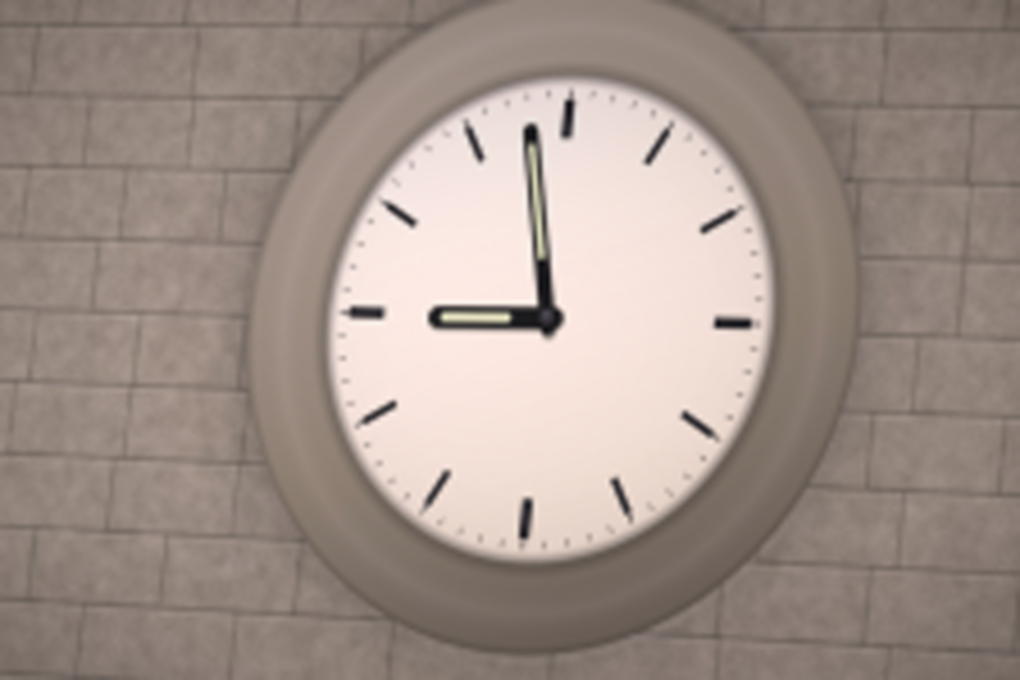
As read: 8:58
